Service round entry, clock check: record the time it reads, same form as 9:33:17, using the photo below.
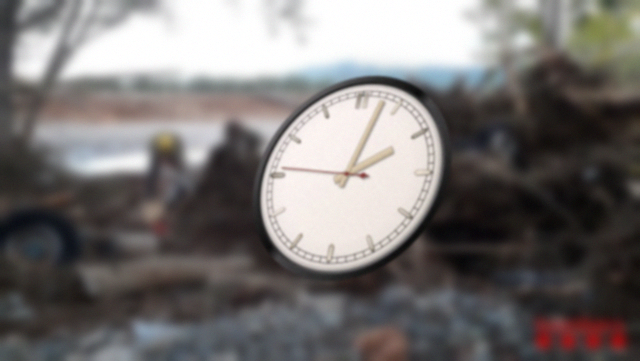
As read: 2:02:46
